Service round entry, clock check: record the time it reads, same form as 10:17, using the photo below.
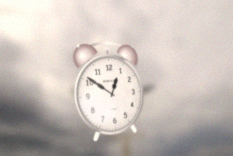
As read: 12:51
